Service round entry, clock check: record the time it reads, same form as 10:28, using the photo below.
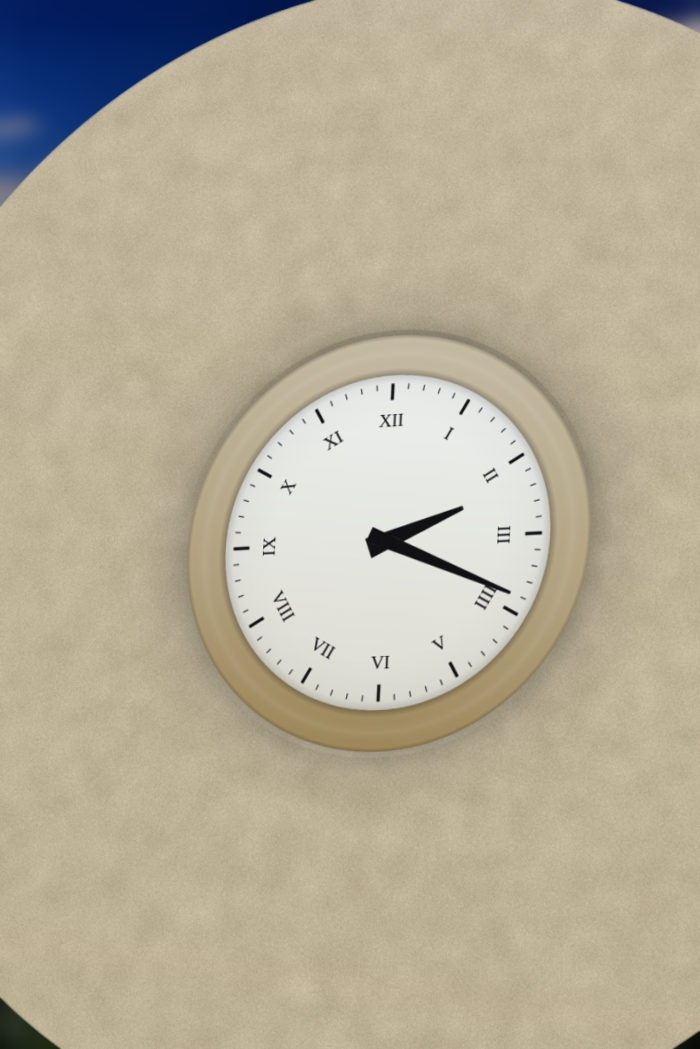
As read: 2:19
